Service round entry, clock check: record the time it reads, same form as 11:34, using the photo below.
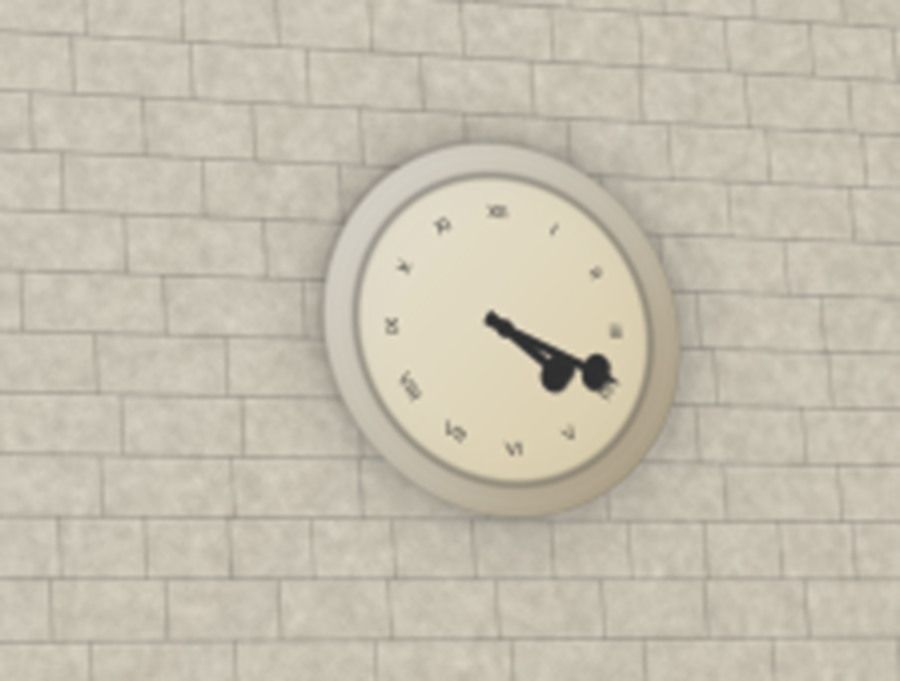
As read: 4:19
